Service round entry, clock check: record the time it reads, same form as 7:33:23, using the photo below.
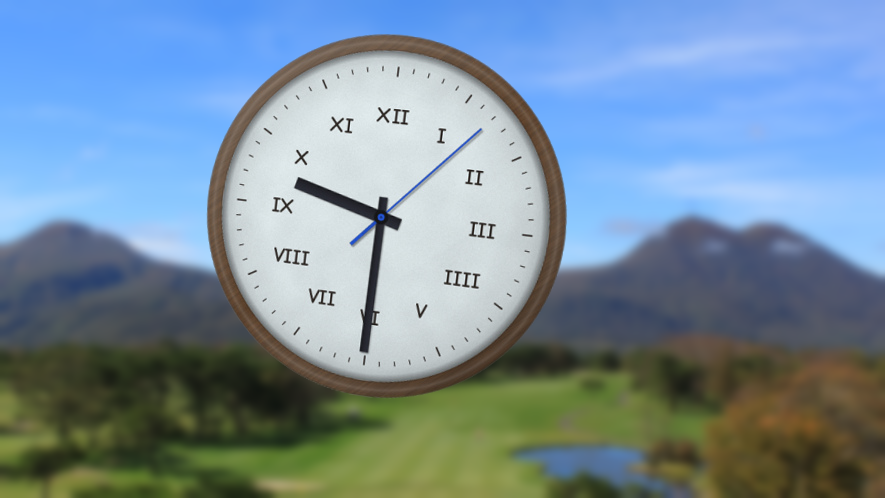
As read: 9:30:07
